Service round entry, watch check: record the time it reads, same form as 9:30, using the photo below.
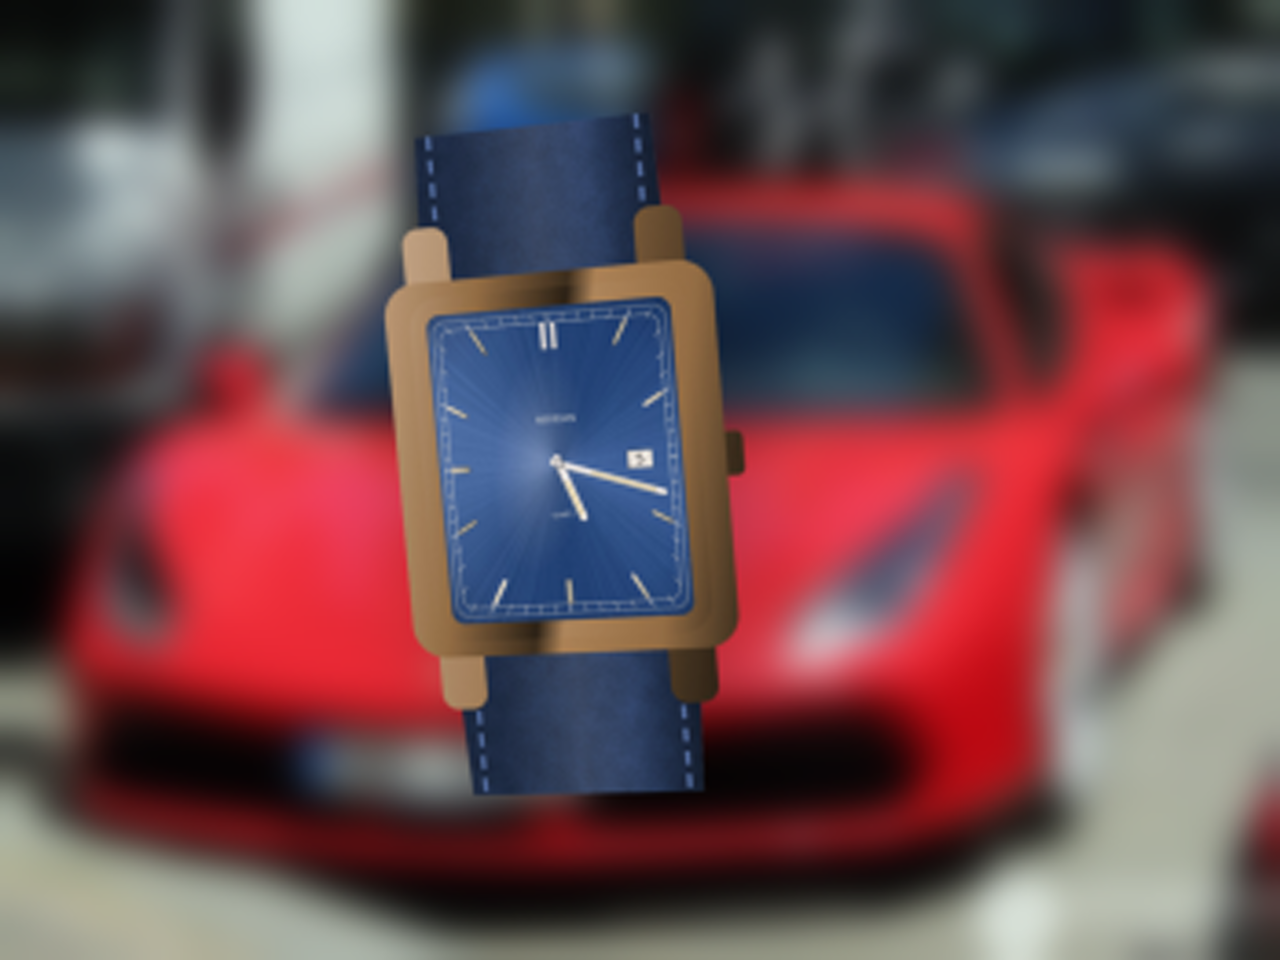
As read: 5:18
